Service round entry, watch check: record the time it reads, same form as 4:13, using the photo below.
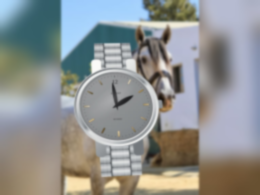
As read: 1:59
